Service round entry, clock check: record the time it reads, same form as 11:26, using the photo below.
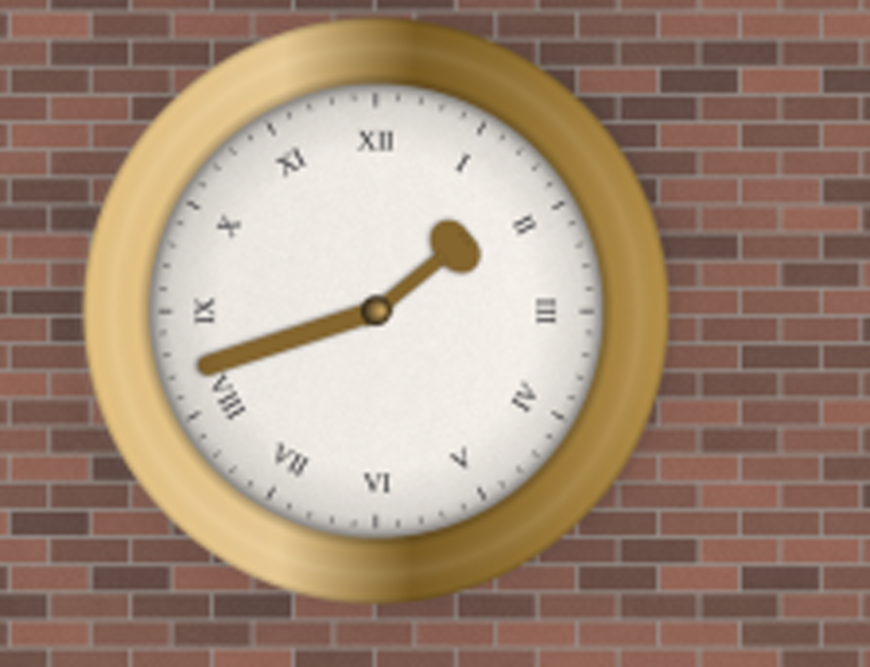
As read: 1:42
